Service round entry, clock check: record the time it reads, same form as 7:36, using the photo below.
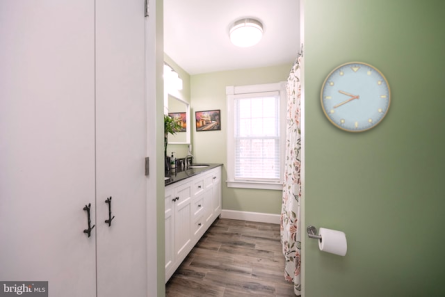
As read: 9:41
